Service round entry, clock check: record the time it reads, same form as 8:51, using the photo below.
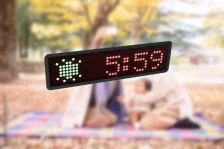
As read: 5:59
